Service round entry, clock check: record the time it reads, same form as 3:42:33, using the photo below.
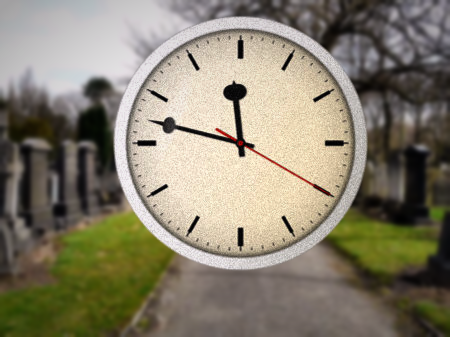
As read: 11:47:20
